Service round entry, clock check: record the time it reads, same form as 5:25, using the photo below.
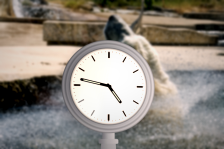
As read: 4:47
